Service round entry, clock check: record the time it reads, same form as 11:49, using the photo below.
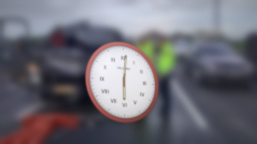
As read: 6:01
